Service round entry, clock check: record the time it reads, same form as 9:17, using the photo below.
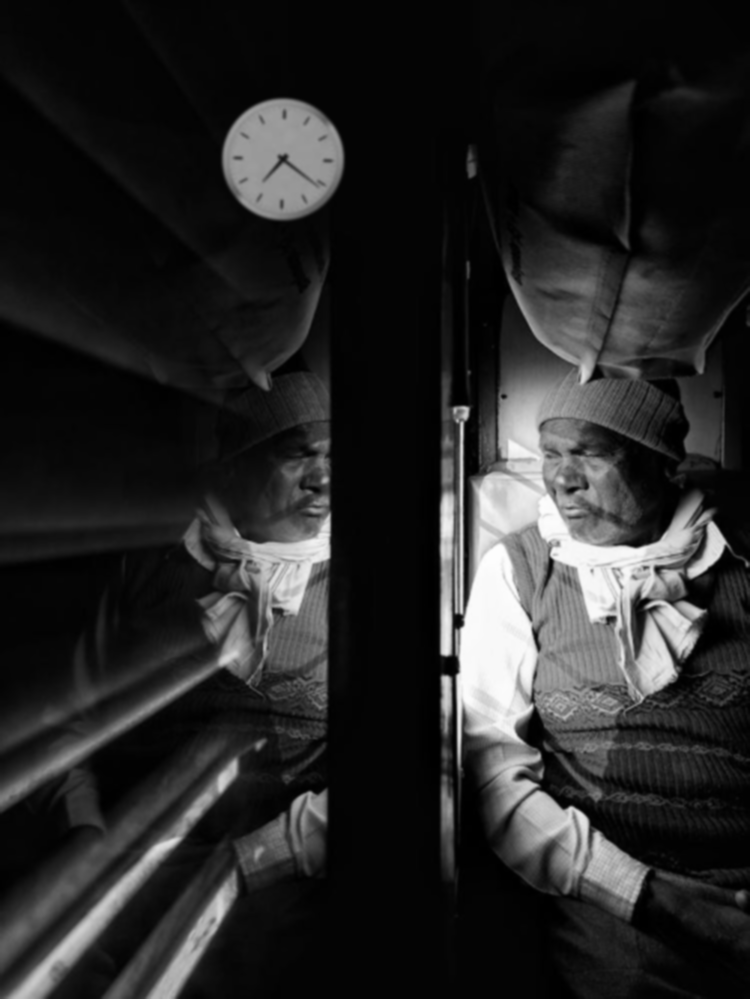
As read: 7:21
